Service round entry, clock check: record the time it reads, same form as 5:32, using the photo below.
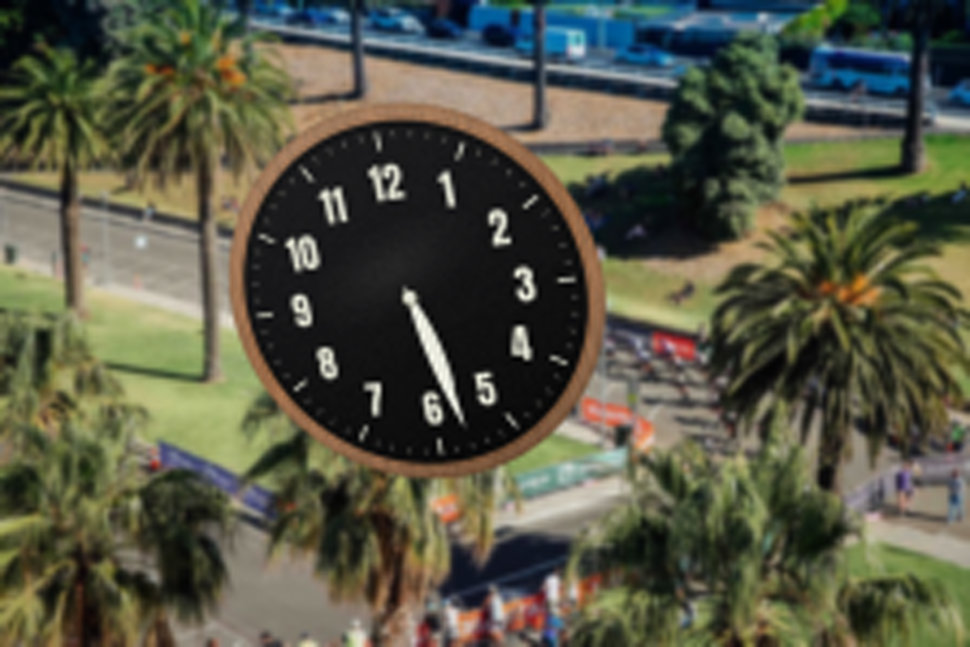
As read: 5:28
